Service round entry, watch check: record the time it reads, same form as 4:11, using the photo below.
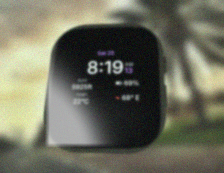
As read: 8:19
